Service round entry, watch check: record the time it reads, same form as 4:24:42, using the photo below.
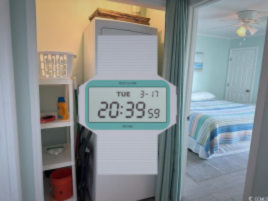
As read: 20:39:59
